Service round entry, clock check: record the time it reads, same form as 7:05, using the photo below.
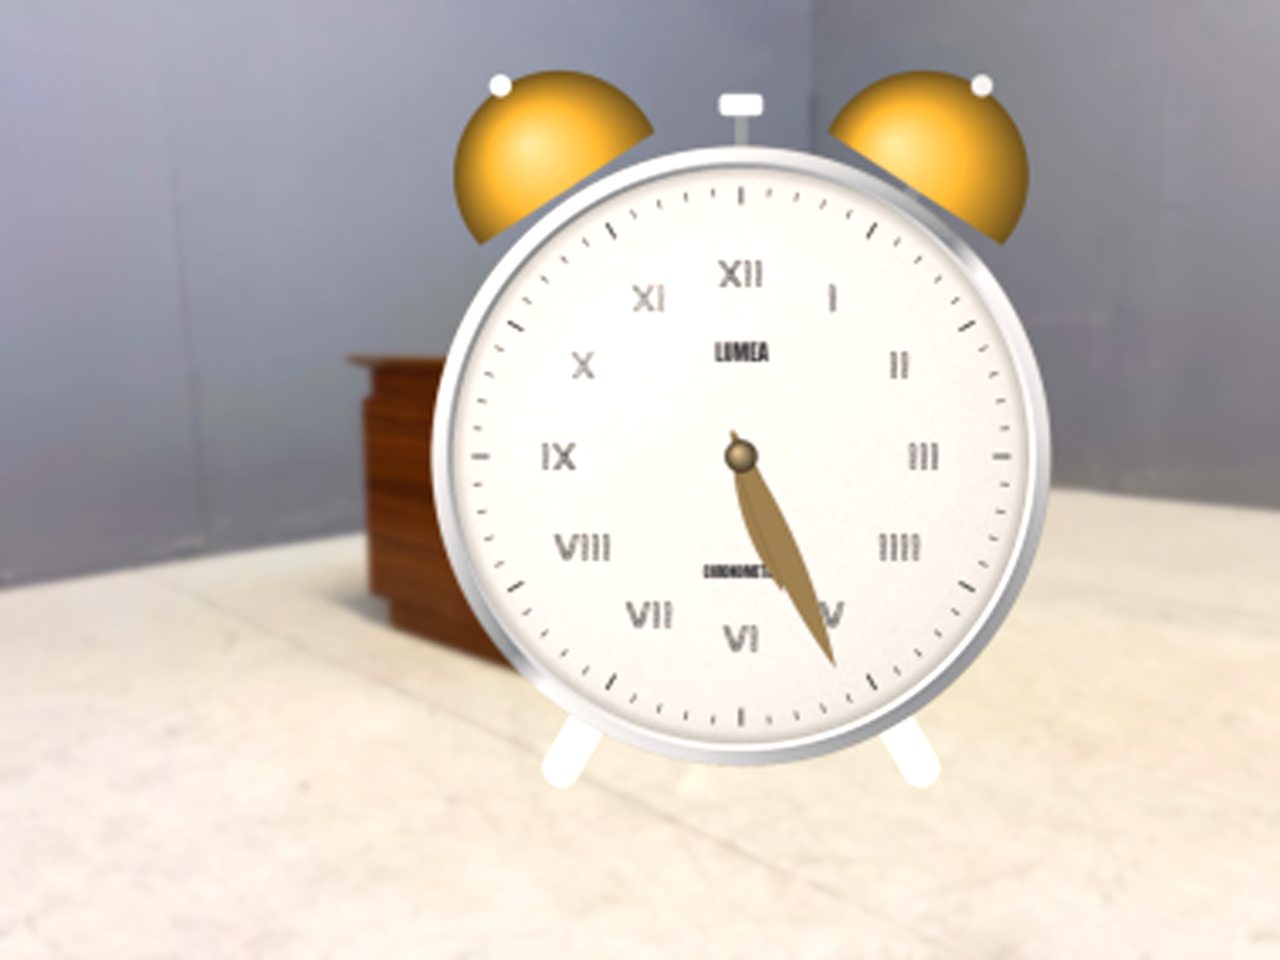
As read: 5:26
